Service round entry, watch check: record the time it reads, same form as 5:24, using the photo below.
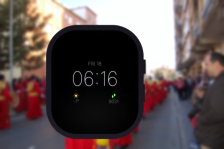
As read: 6:16
